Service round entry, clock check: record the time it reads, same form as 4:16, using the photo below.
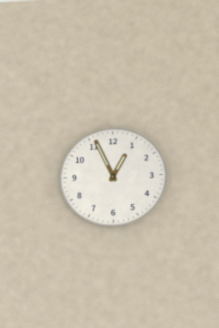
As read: 12:56
